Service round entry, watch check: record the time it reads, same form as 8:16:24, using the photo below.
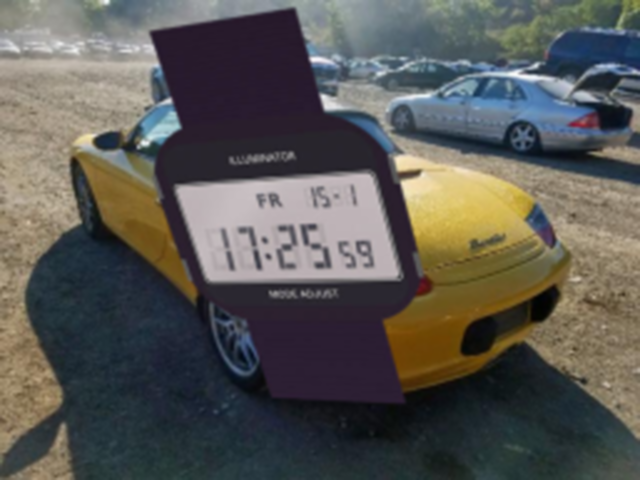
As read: 17:25:59
